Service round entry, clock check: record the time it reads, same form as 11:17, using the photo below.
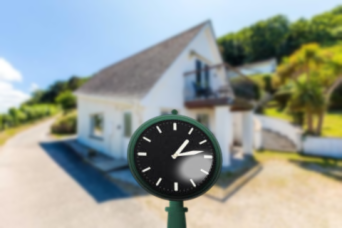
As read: 1:13
